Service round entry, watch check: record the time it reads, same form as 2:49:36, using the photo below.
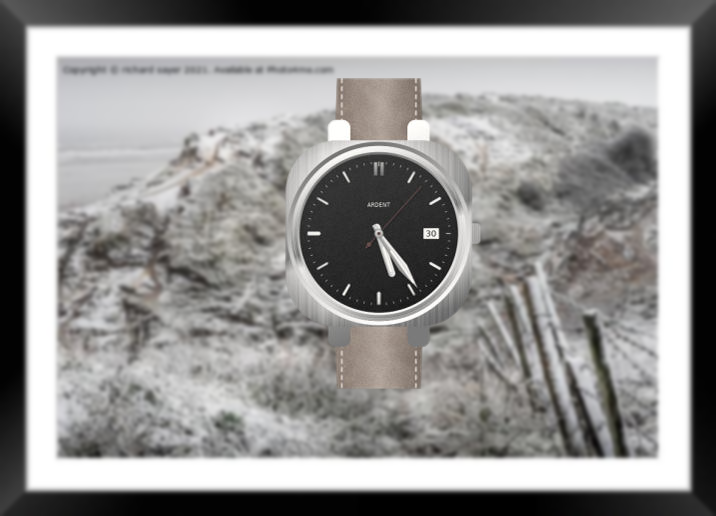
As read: 5:24:07
